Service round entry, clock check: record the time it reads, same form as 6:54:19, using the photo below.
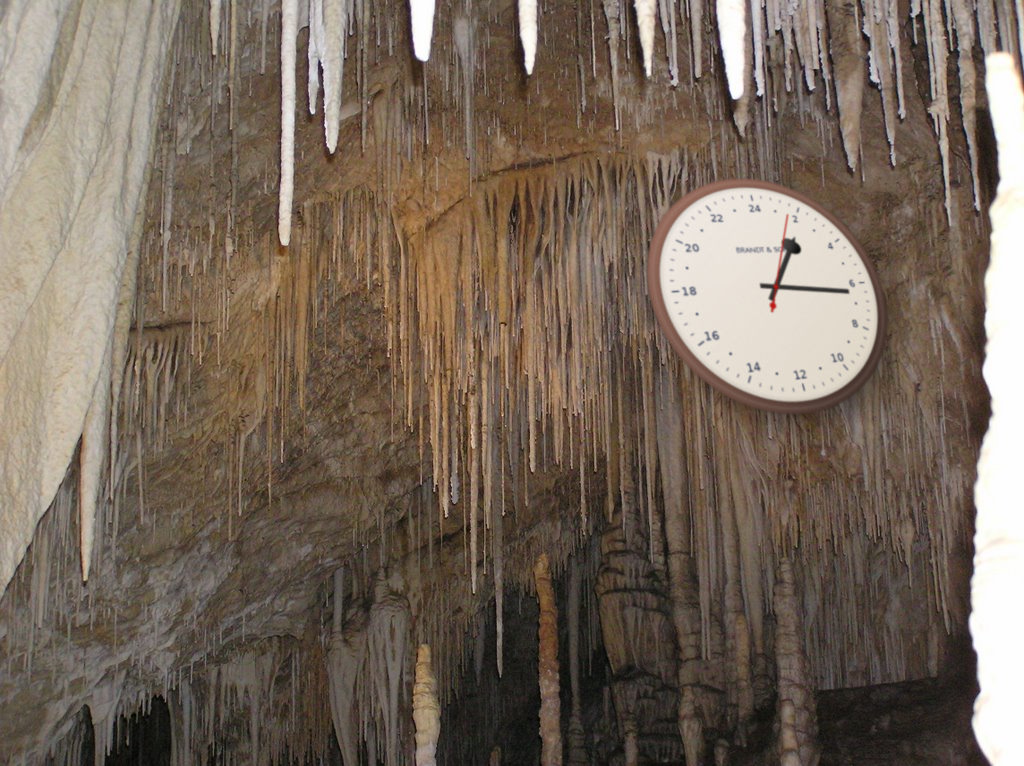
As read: 2:16:04
